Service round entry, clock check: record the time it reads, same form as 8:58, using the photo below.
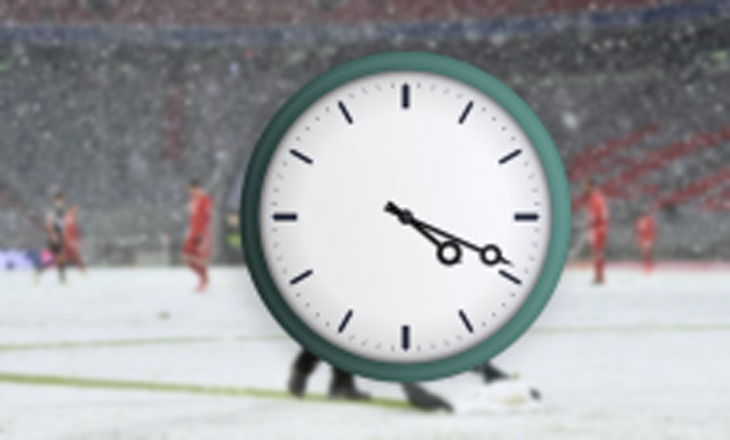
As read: 4:19
